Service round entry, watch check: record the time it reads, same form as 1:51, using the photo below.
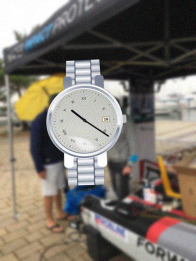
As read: 10:21
